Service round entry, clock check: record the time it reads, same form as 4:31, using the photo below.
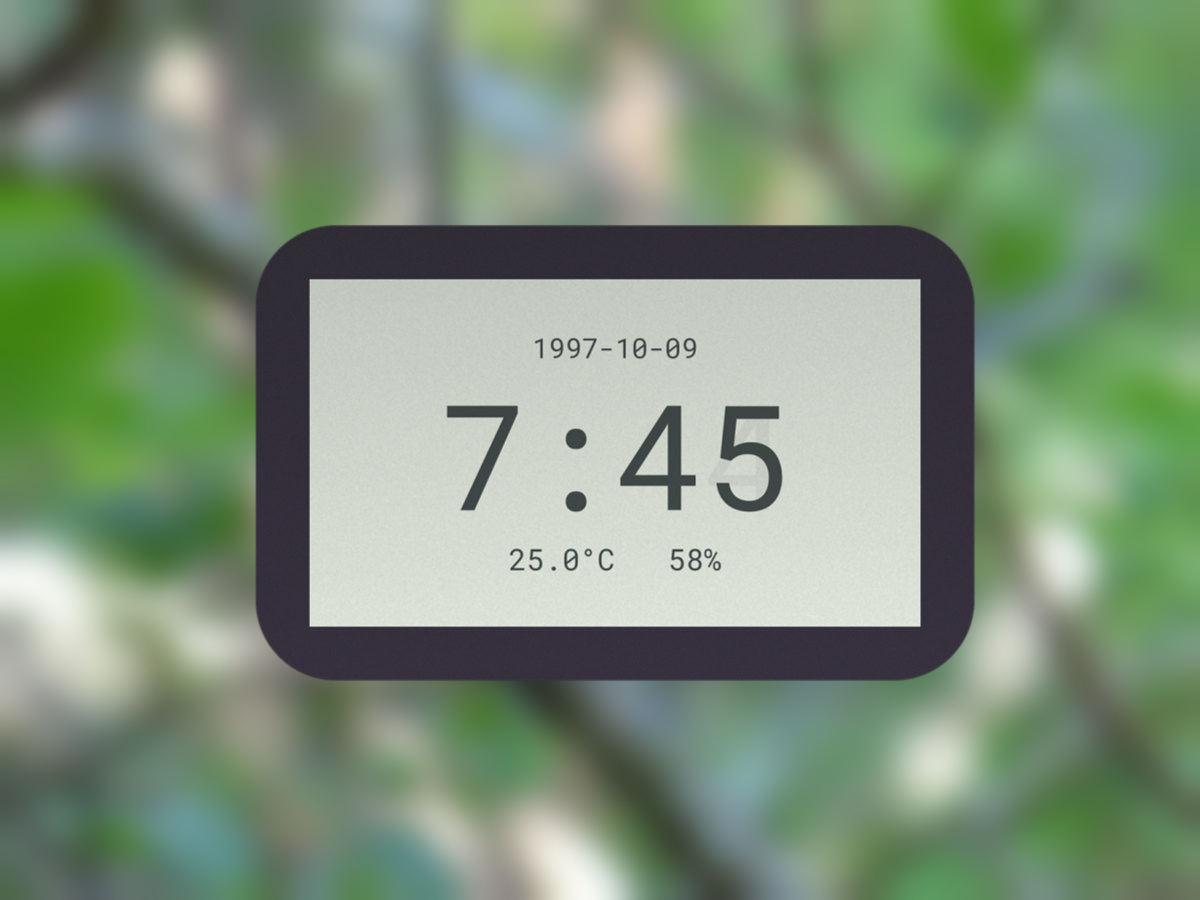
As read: 7:45
